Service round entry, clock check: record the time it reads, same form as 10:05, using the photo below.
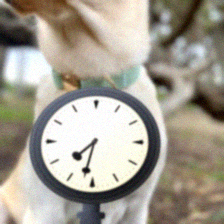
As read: 7:32
